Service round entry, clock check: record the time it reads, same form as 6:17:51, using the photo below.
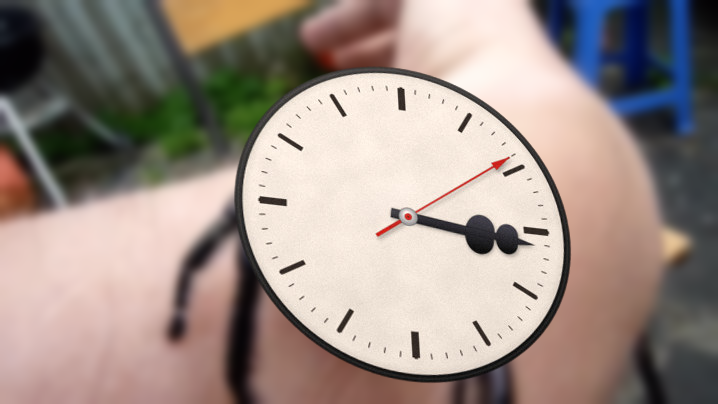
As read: 3:16:09
